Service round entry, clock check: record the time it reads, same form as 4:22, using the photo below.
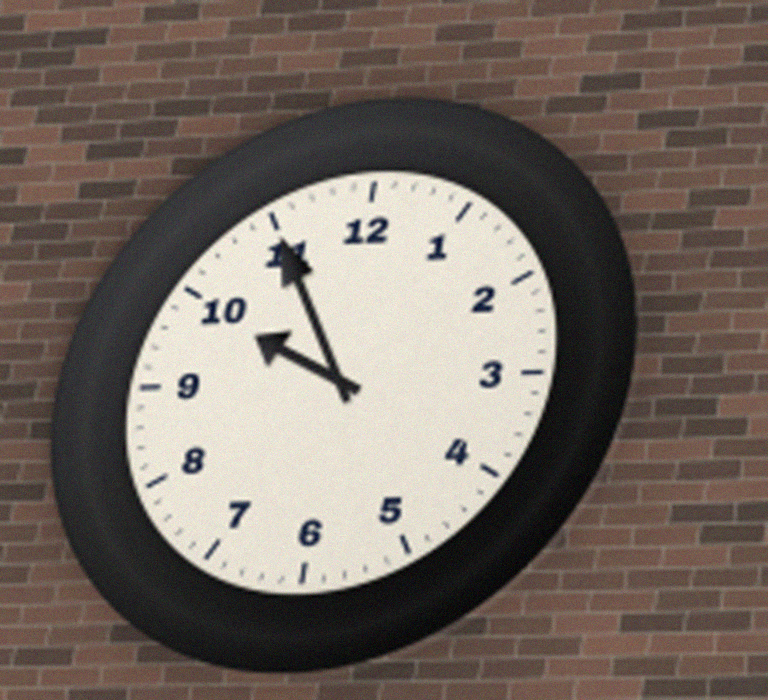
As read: 9:55
